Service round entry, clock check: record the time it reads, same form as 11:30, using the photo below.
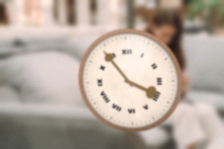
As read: 3:54
